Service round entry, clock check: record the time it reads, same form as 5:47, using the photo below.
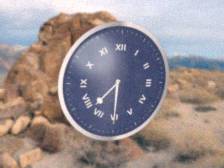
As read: 7:30
